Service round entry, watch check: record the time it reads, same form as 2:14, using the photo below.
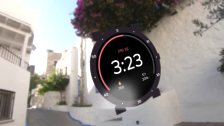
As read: 3:23
